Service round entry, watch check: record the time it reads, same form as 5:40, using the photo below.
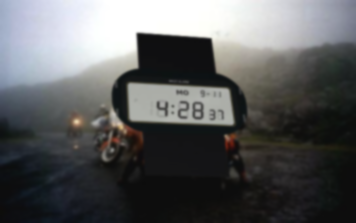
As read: 4:28
